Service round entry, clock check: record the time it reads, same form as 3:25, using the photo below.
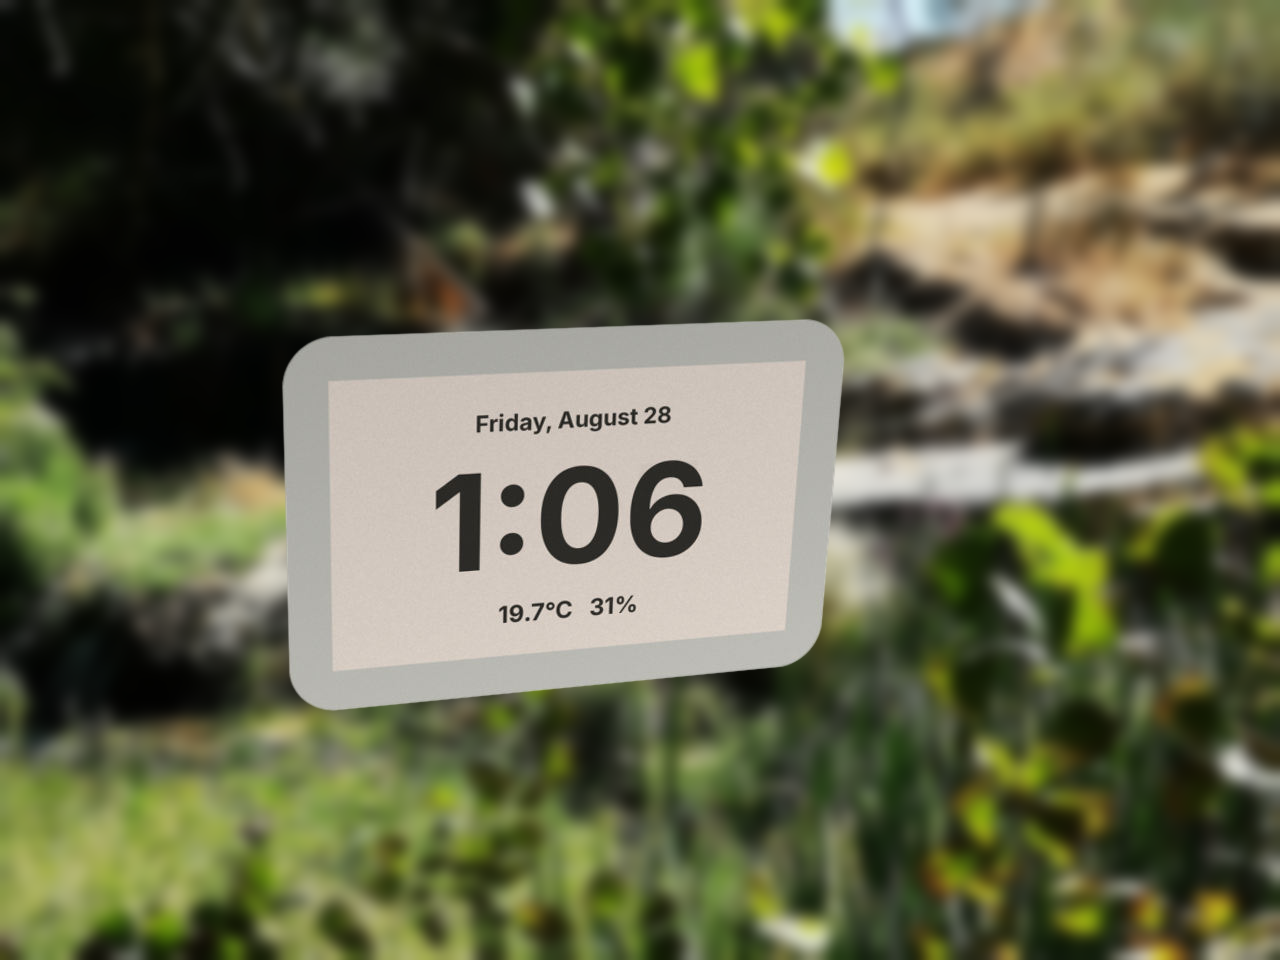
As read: 1:06
